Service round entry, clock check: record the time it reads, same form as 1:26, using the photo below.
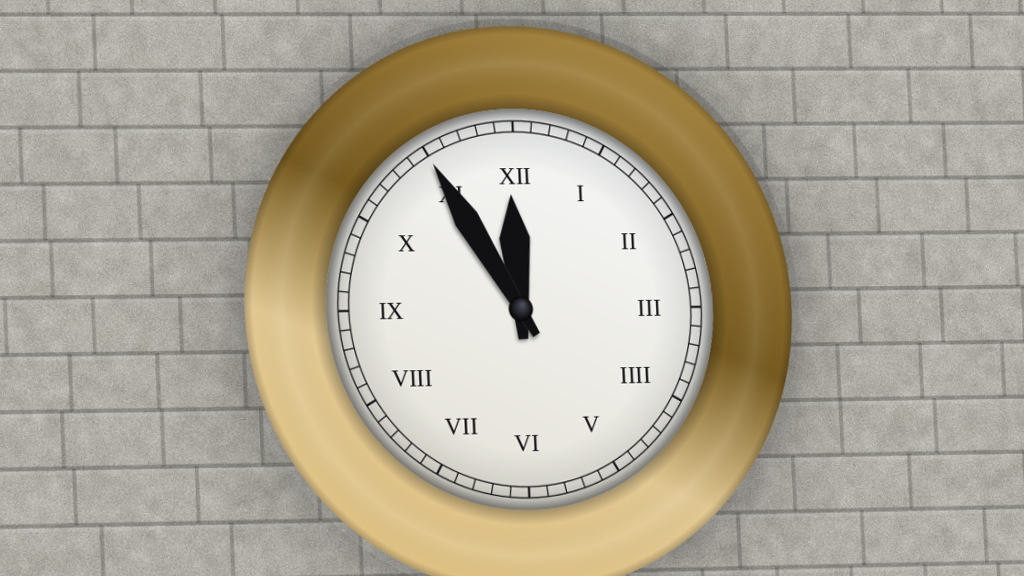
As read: 11:55
